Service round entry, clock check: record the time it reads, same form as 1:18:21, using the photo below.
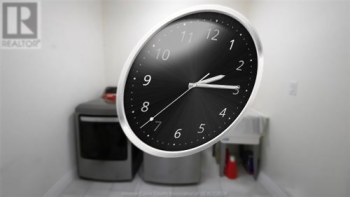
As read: 2:14:37
